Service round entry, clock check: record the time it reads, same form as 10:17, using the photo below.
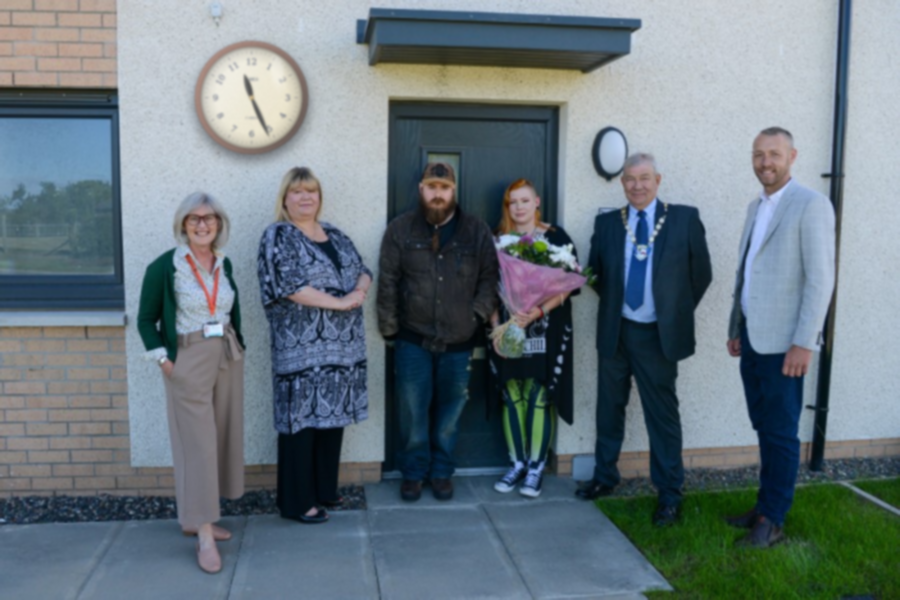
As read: 11:26
